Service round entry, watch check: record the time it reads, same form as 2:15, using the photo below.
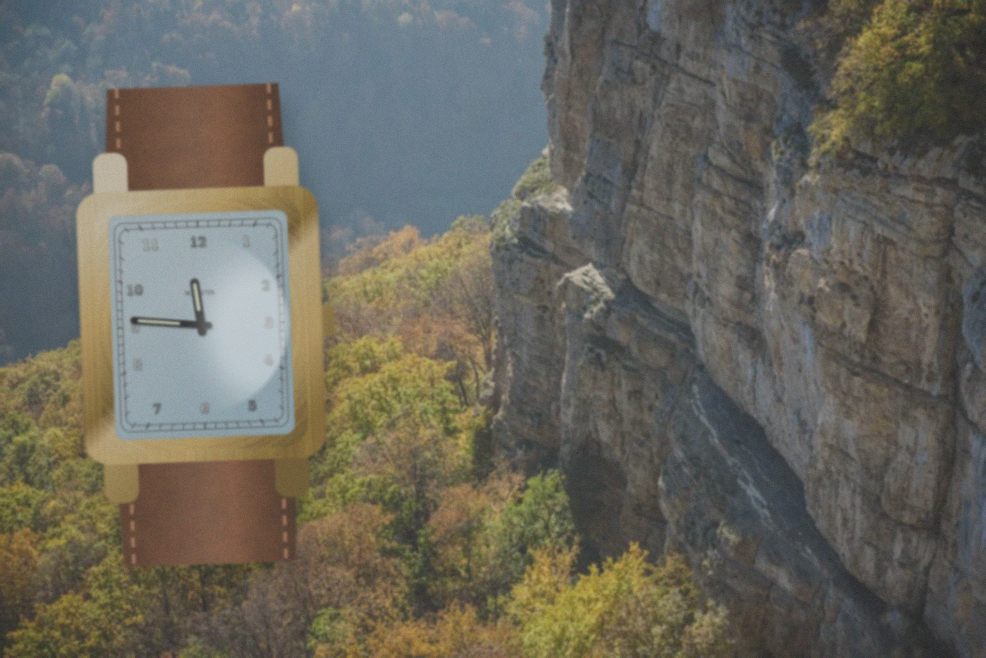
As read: 11:46
